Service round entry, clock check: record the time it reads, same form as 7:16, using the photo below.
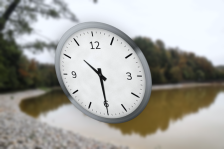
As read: 10:30
